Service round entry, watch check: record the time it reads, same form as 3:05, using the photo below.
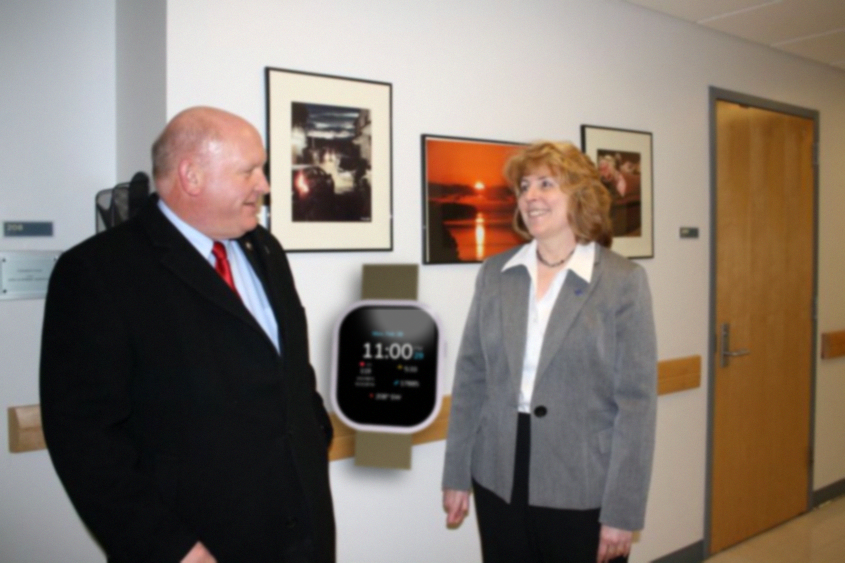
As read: 11:00
